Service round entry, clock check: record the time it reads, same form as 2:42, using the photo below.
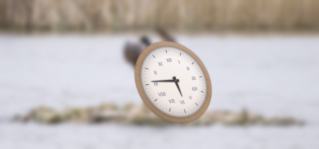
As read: 5:46
